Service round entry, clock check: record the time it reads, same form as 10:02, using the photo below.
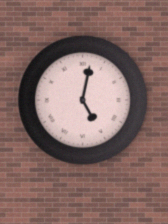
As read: 5:02
